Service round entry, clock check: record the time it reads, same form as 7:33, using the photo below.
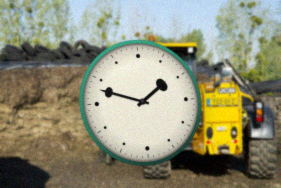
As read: 1:48
